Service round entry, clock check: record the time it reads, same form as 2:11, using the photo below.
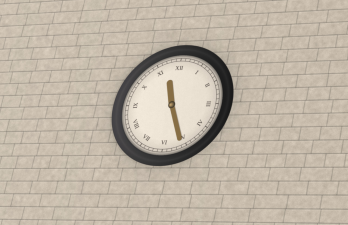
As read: 11:26
